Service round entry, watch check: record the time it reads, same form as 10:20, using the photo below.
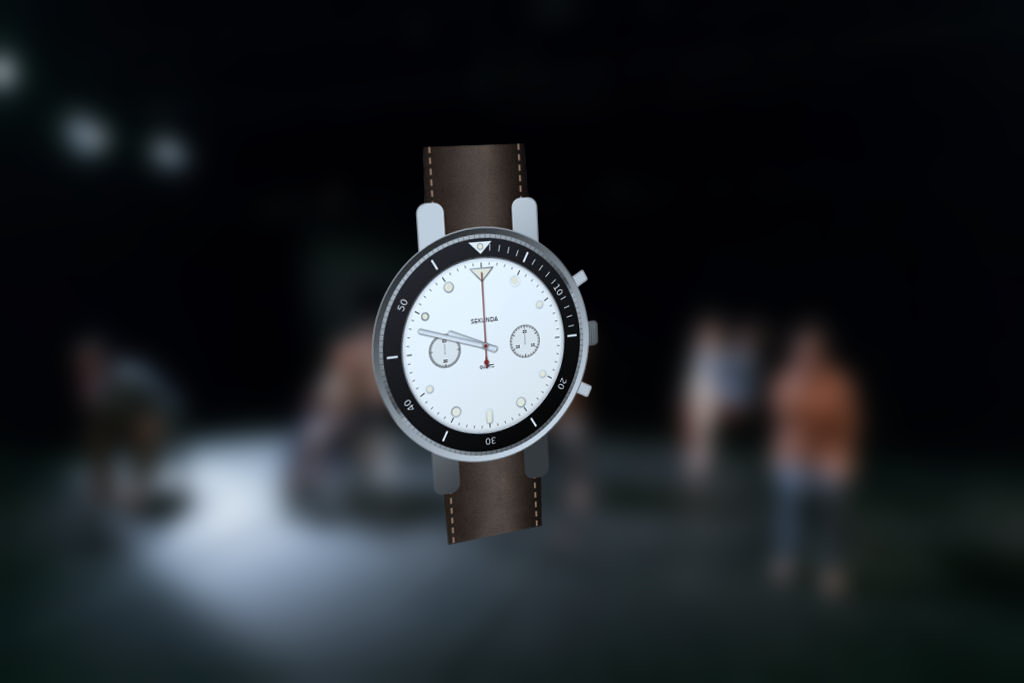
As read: 9:48
